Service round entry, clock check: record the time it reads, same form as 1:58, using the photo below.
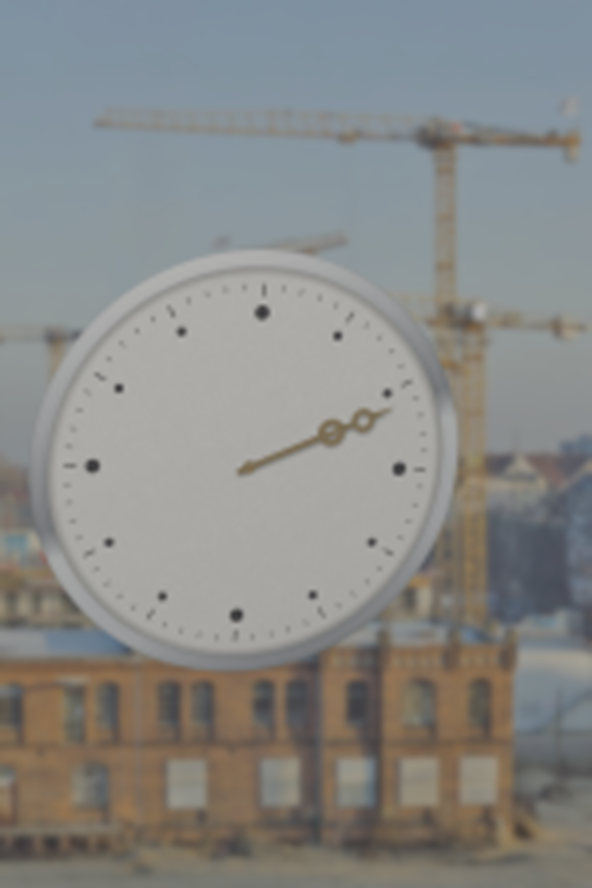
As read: 2:11
